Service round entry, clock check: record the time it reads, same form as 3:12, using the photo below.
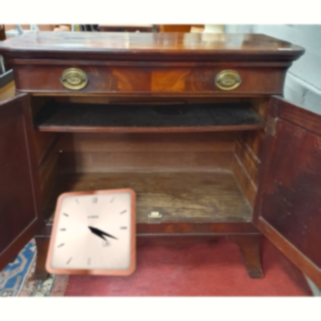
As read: 4:19
